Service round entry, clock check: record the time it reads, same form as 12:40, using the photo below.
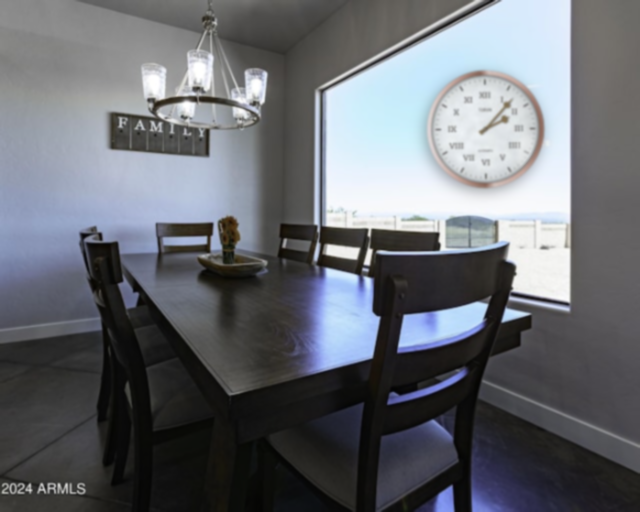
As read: 2:07
